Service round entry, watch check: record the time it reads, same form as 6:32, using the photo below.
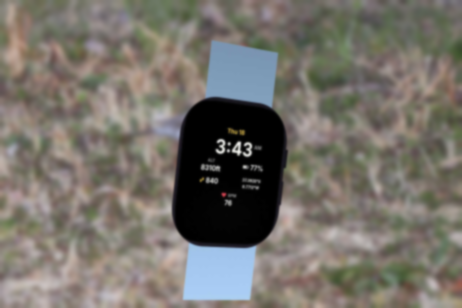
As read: 3:43
